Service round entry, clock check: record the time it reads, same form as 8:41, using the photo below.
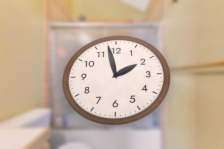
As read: 1:58
